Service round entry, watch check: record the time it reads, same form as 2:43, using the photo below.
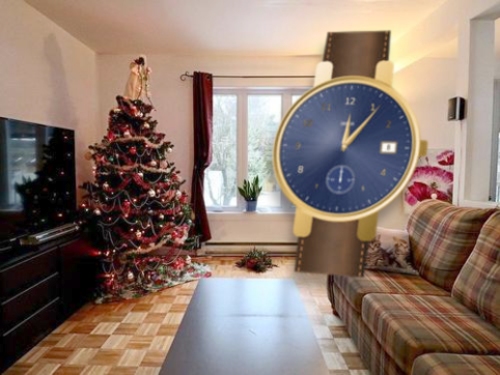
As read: 12:06
